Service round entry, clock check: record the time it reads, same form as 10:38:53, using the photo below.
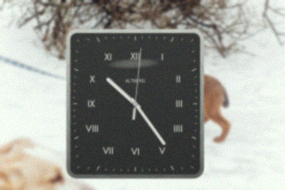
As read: 10:24:01
